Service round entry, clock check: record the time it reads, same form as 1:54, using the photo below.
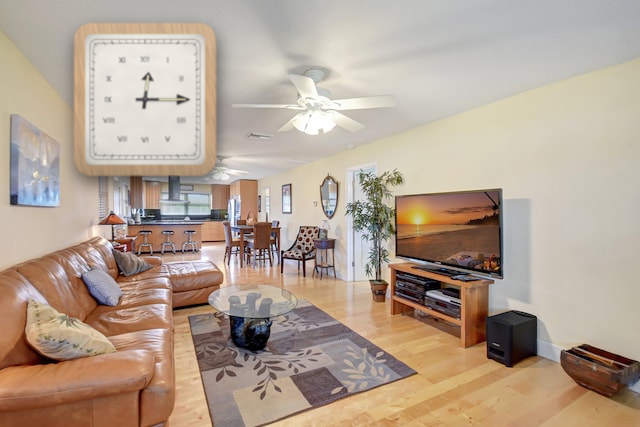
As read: 12:15
